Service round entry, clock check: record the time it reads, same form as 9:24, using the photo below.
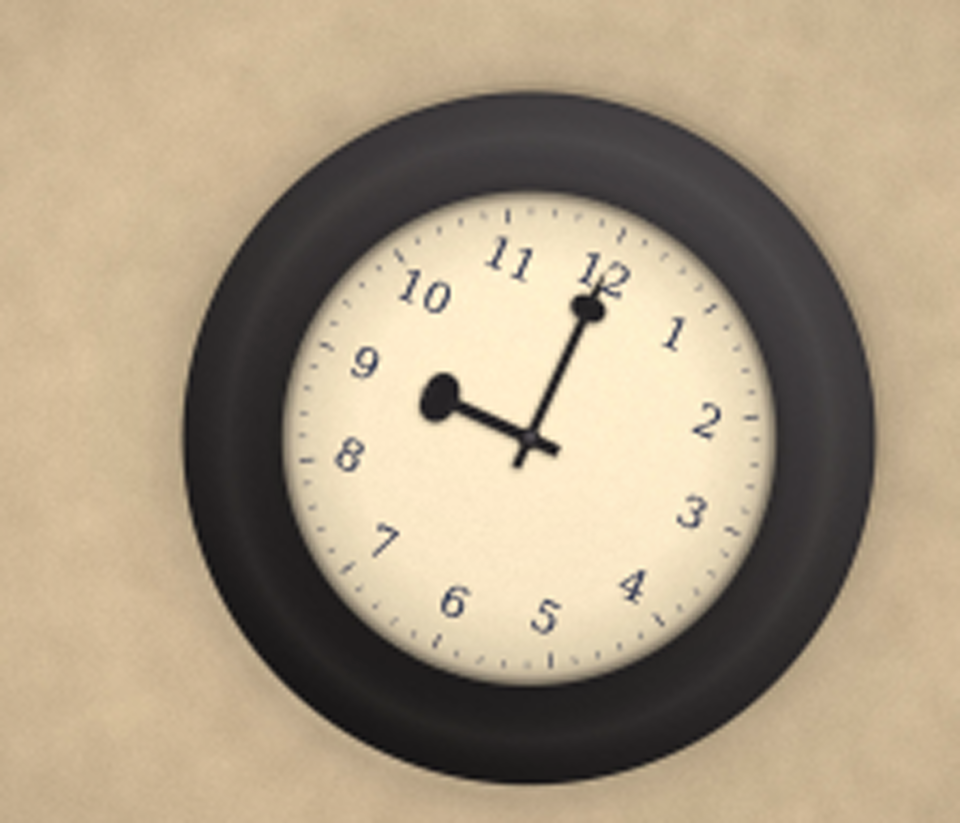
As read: 9:00
